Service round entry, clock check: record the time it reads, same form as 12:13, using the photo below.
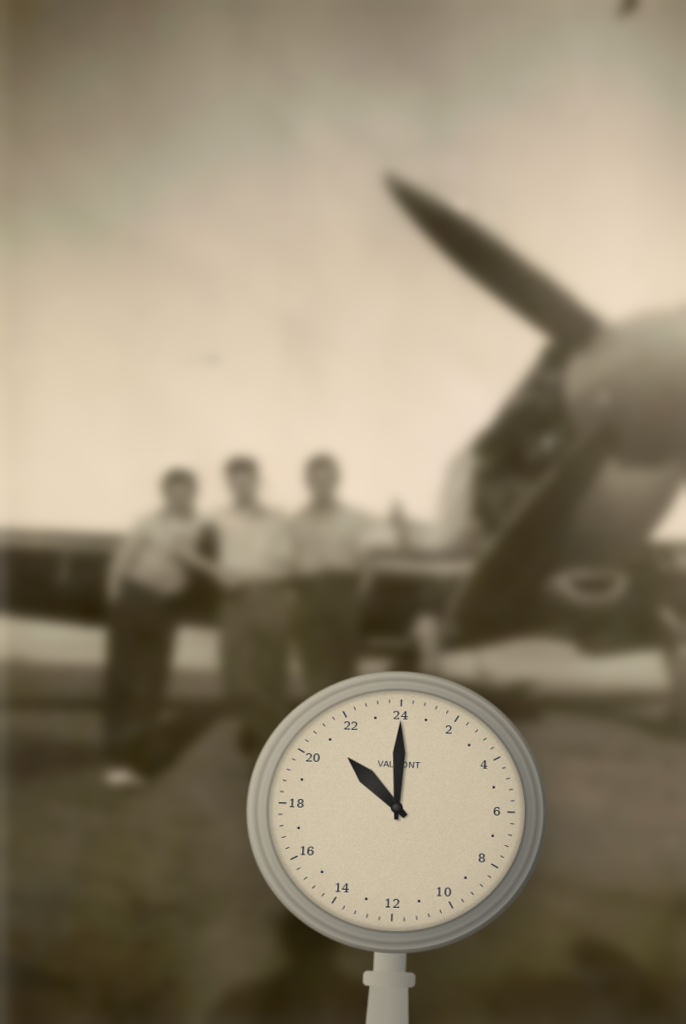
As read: 21:00
